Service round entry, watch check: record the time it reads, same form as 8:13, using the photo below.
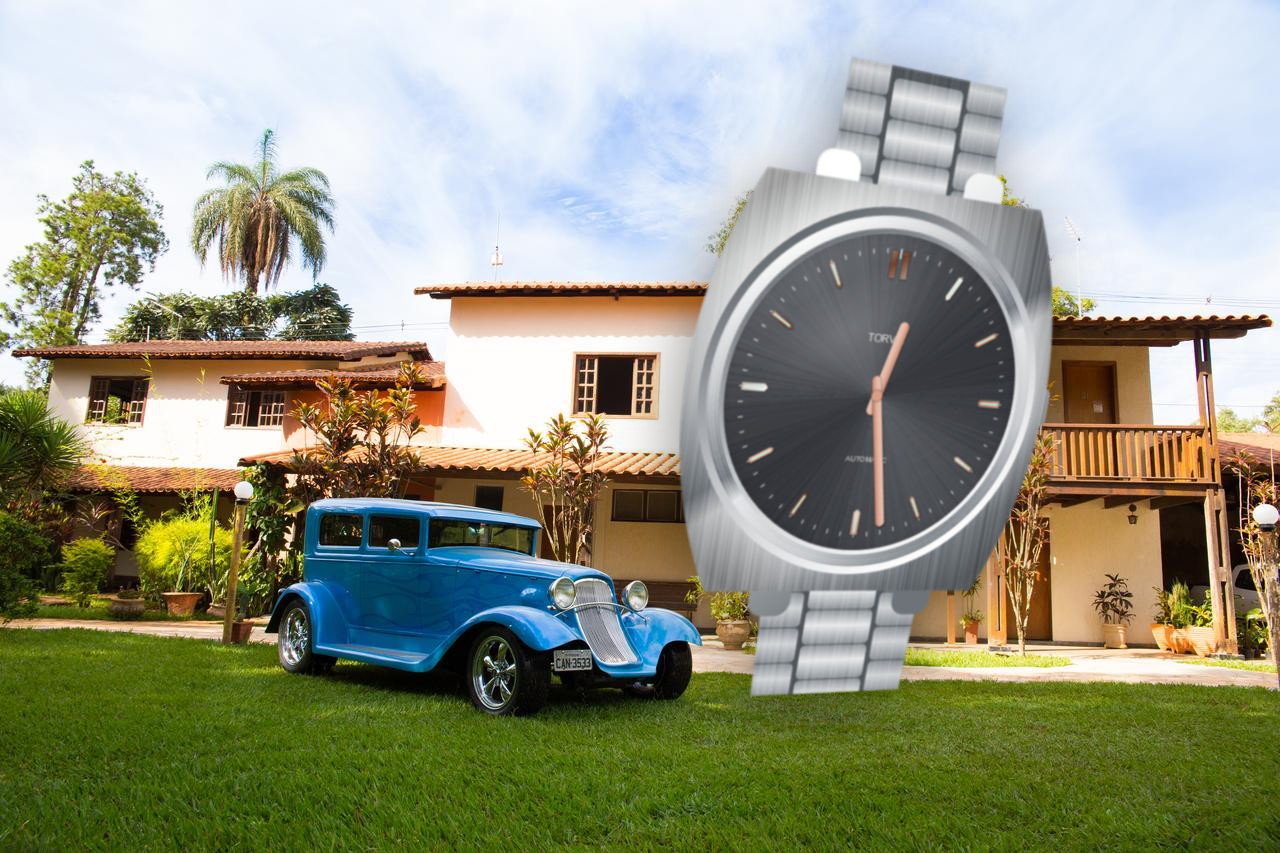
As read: 12:28
